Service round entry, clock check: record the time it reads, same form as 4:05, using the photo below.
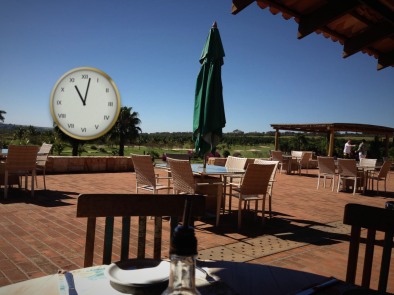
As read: 11:02
